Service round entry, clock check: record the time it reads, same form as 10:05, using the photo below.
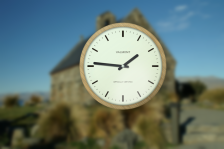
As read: 1:46
